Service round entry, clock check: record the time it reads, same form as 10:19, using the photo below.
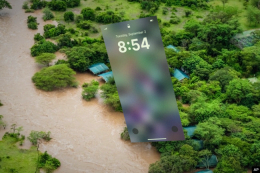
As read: 8:54
